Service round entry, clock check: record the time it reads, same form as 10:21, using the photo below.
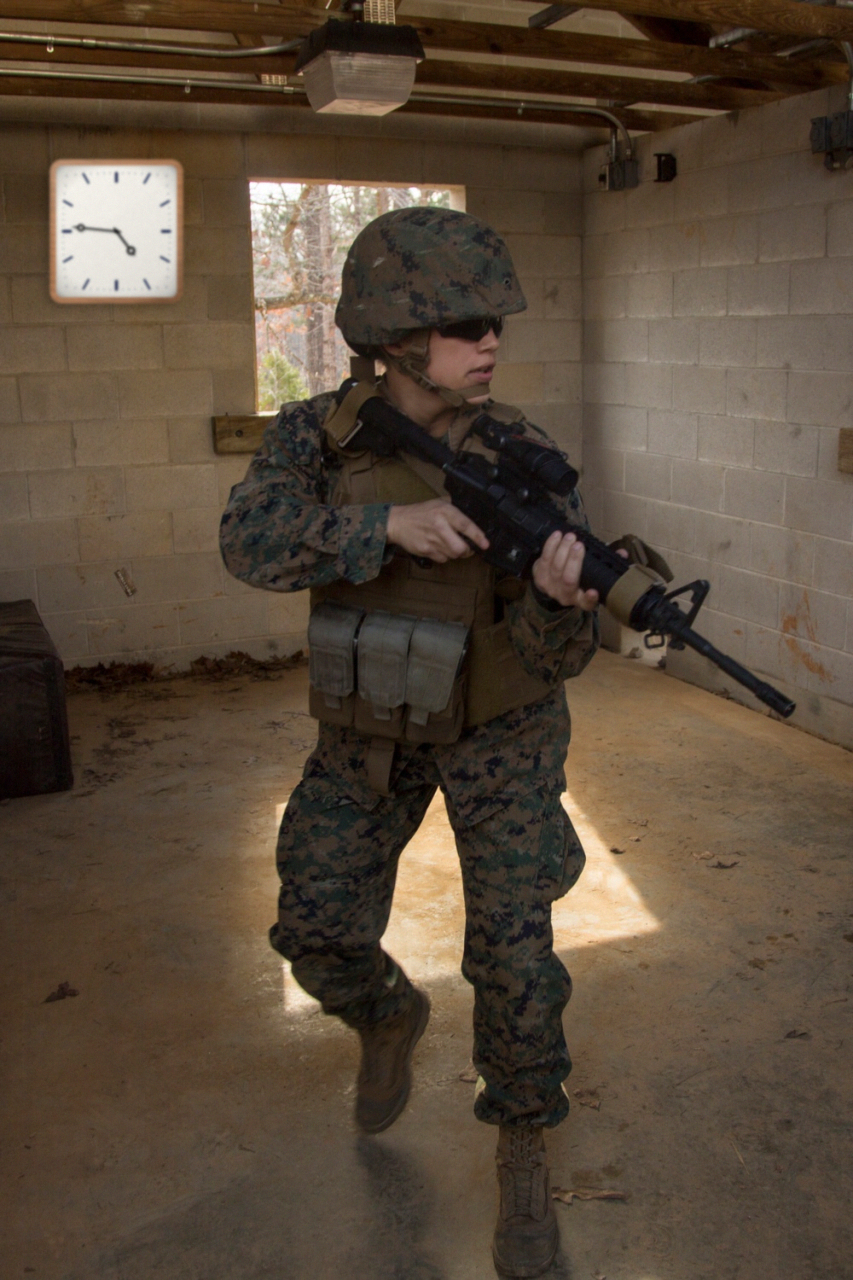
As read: 4:46
